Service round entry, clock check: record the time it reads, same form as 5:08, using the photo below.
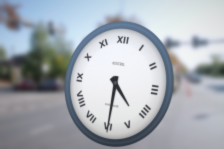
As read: 4:30
